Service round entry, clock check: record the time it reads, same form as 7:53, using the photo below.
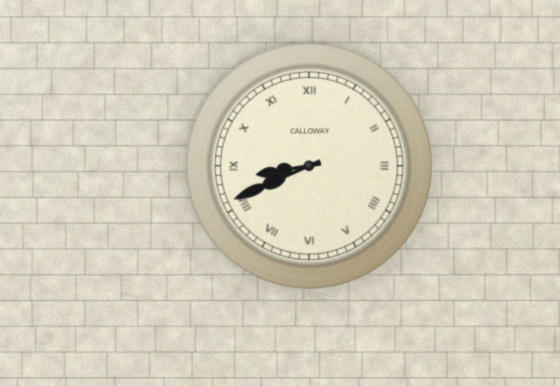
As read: 8:41
